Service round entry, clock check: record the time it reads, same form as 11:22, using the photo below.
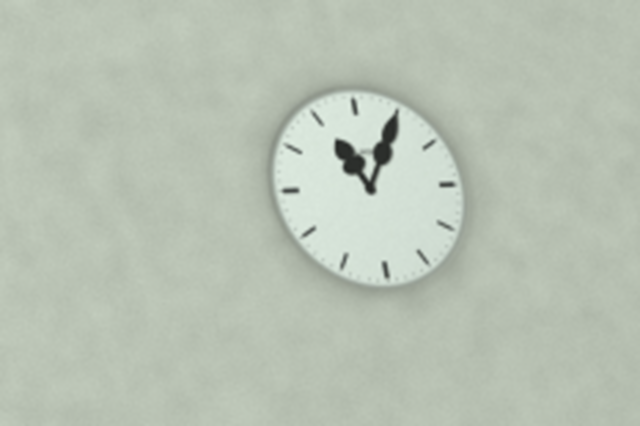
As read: 11:05
